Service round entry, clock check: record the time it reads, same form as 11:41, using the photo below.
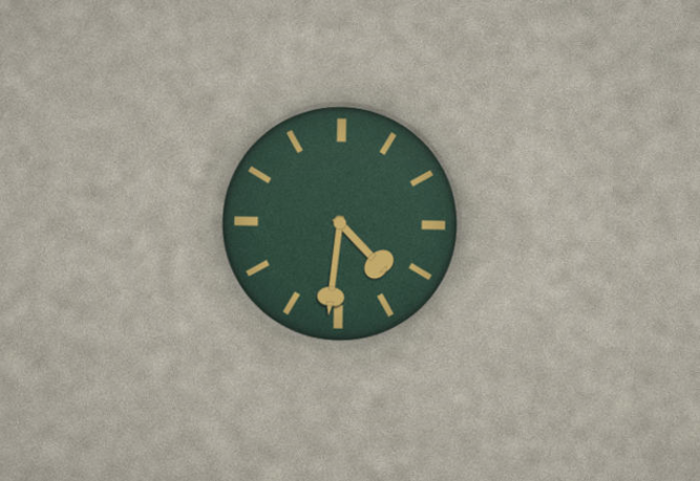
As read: 4:31
